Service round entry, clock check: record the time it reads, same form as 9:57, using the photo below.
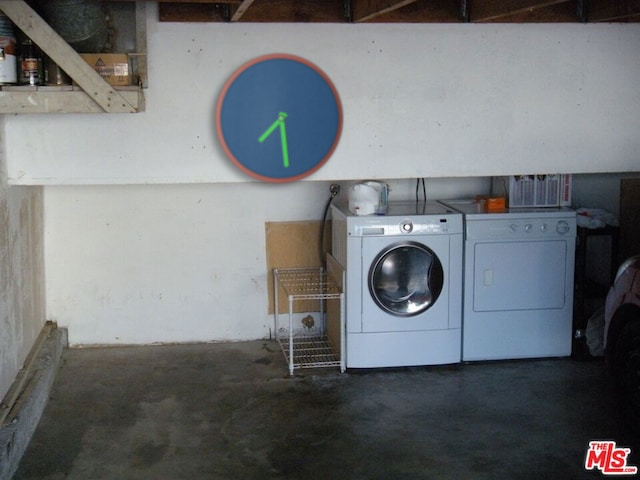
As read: 7:29
